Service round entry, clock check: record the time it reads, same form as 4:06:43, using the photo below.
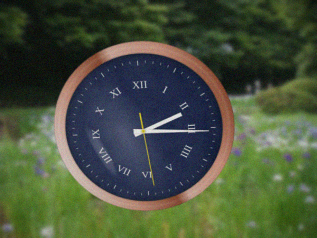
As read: 2:15:29
